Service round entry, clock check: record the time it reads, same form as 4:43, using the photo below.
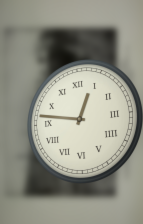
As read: 12:47
